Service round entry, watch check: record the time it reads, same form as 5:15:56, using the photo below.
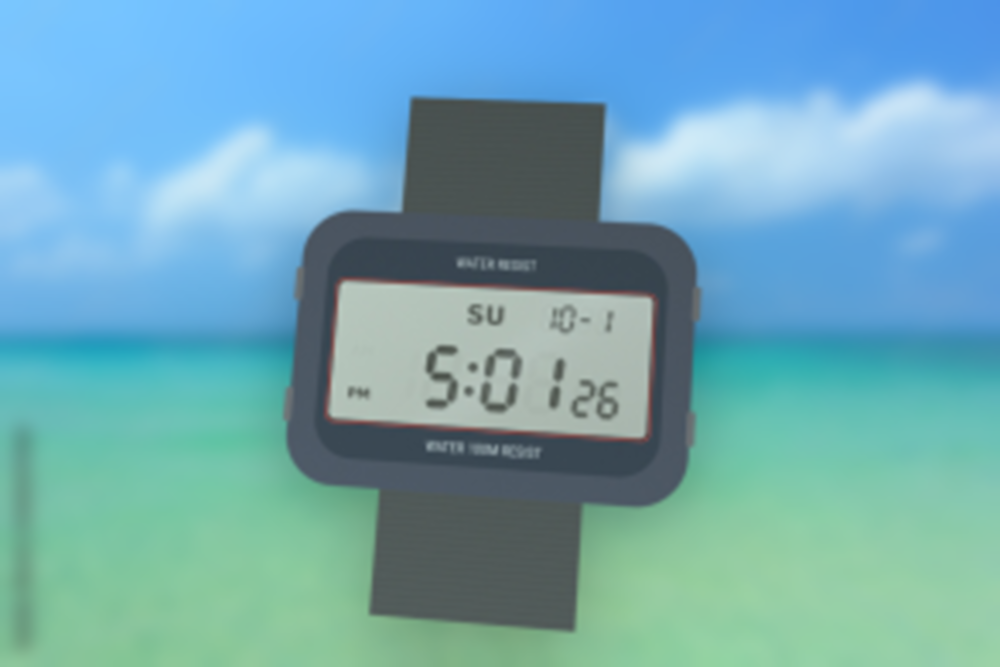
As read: 5:01:26
